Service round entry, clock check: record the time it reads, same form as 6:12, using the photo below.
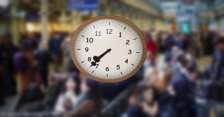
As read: 7:37
